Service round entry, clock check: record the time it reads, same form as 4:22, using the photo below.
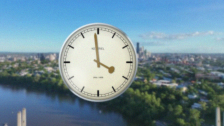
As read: 3:59
